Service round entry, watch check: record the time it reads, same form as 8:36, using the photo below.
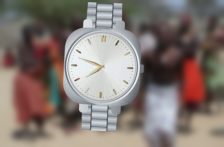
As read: 7:48
